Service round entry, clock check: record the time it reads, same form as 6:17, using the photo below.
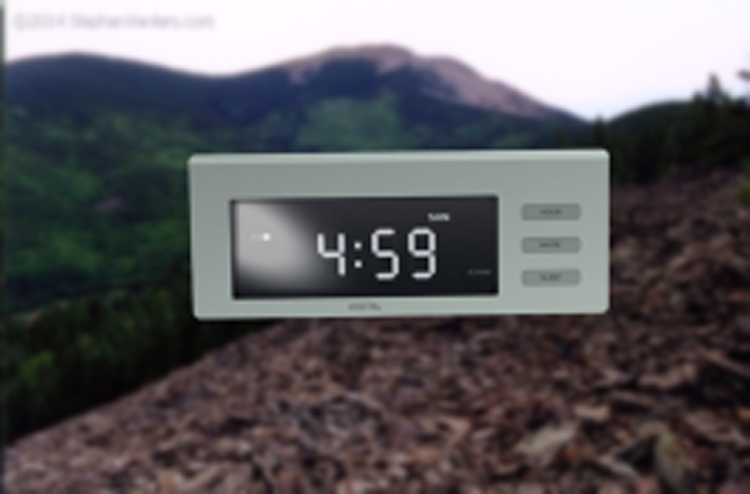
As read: 4:59
